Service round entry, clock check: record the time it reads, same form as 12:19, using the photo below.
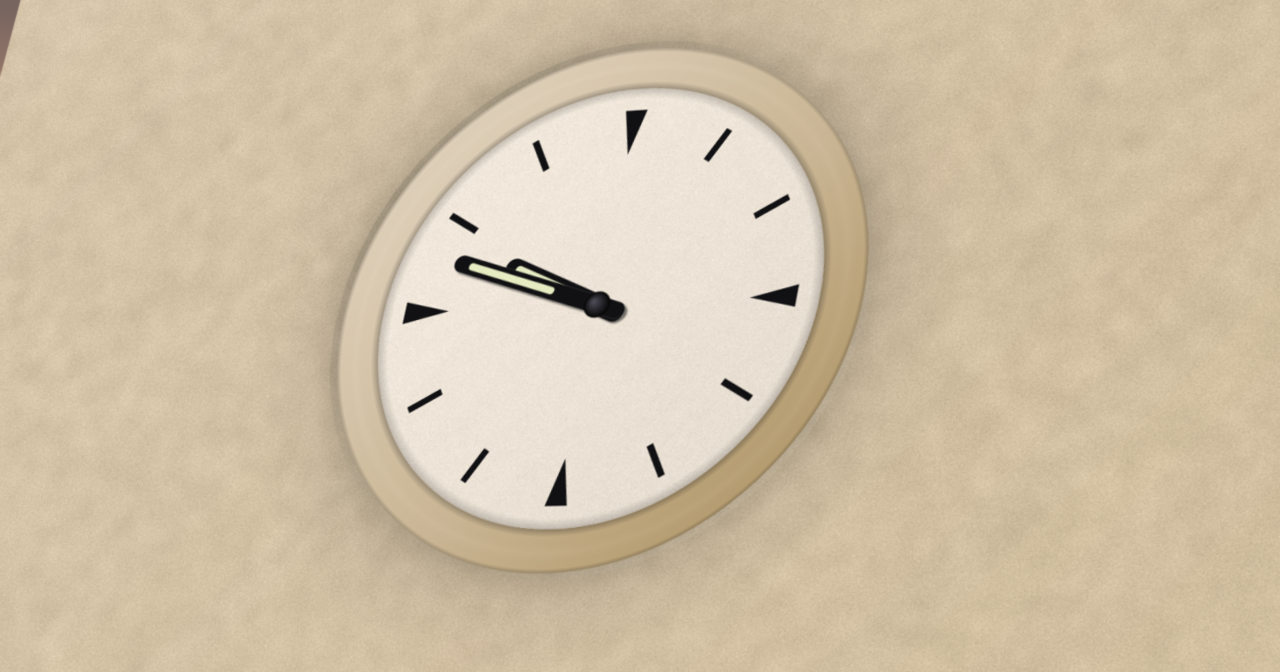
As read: 9:48
